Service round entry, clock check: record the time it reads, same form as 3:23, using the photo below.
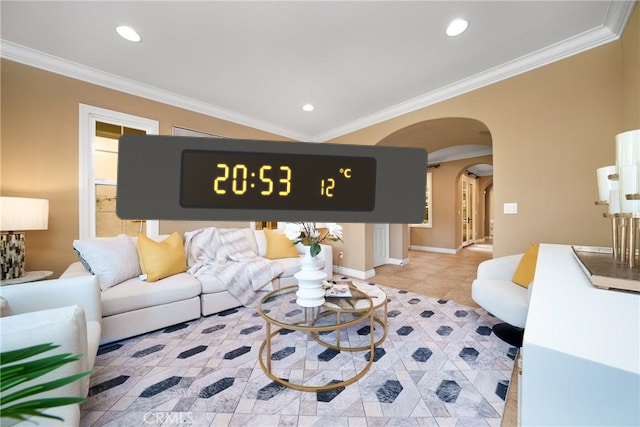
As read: 20:53
